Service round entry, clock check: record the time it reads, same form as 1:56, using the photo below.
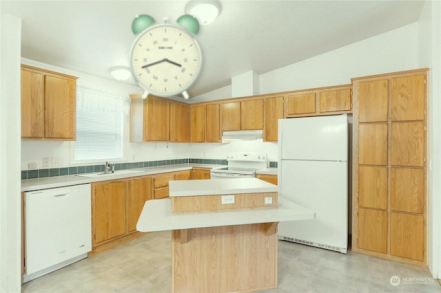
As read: 3:42
